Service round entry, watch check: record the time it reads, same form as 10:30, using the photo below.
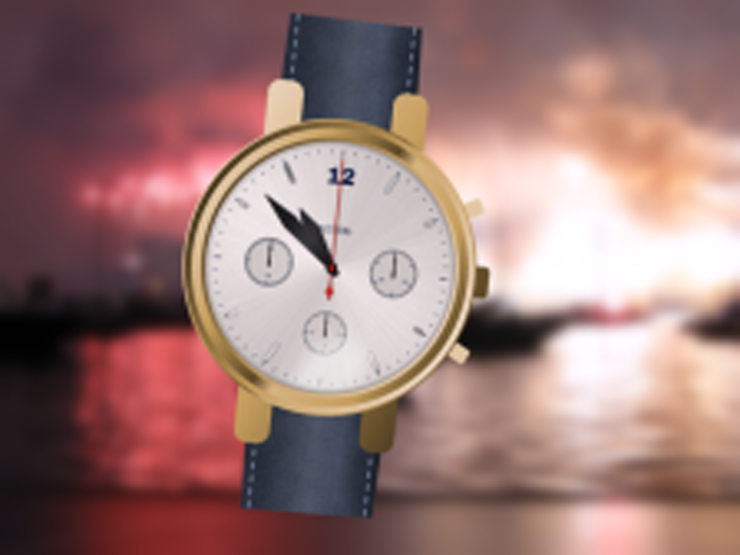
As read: 10:52
